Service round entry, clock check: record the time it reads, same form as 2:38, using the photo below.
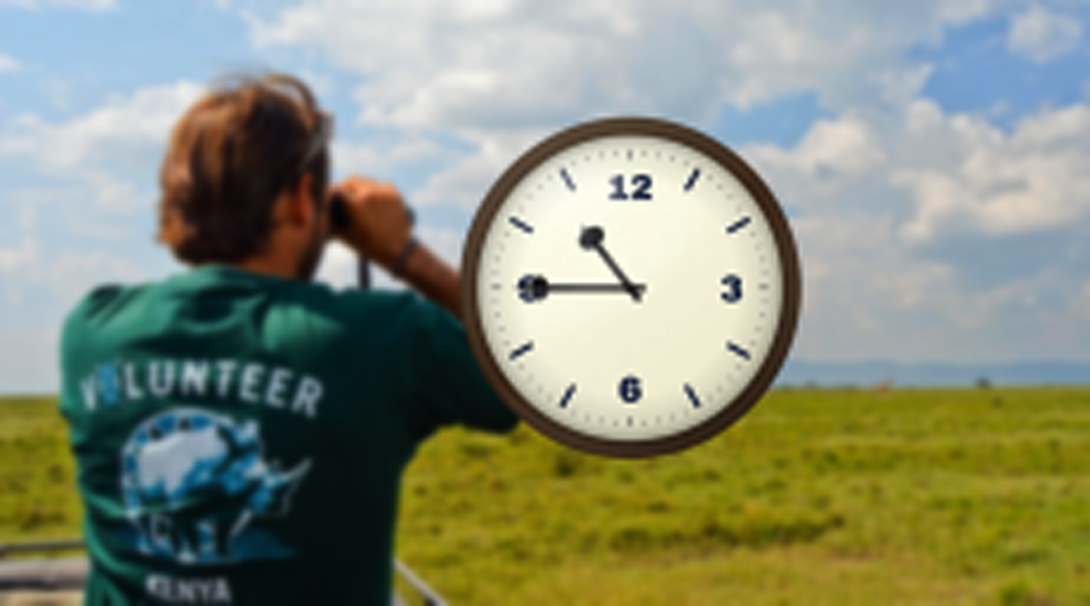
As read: 10:45
